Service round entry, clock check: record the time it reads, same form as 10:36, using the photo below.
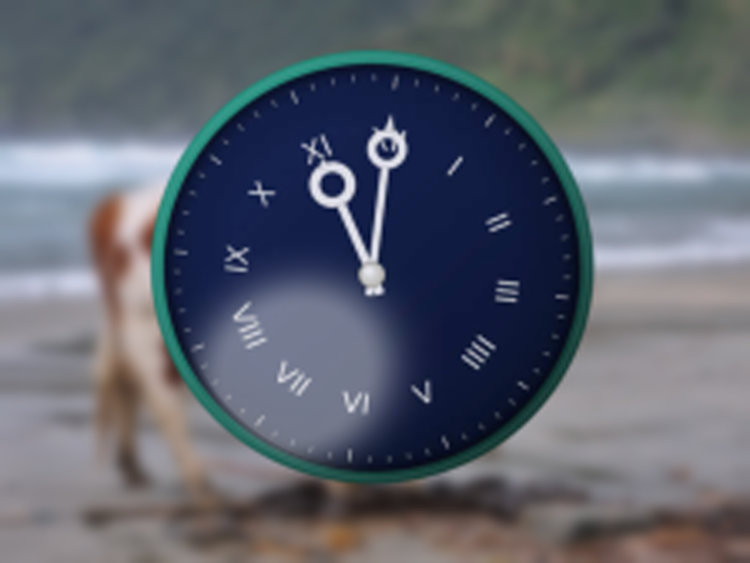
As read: 11:00
